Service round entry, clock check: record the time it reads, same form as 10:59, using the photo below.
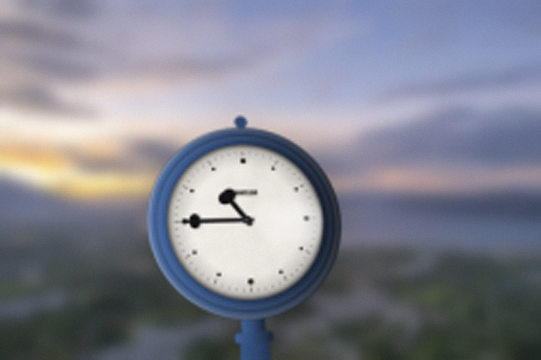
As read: 10:45
